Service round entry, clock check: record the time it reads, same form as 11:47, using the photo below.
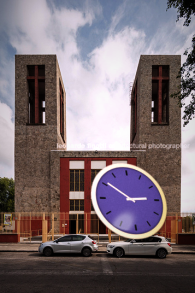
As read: 2:51
